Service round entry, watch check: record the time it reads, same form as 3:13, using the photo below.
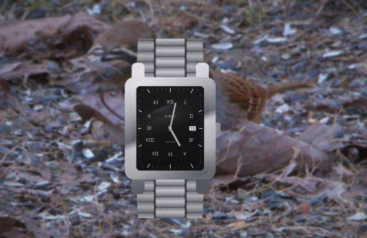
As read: 5:02
